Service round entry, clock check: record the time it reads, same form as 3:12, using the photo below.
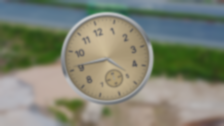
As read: 4:46
